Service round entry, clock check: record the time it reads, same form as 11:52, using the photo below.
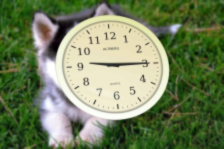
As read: 9:15
